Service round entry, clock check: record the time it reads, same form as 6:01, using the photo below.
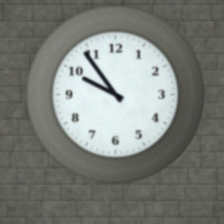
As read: 9:54
